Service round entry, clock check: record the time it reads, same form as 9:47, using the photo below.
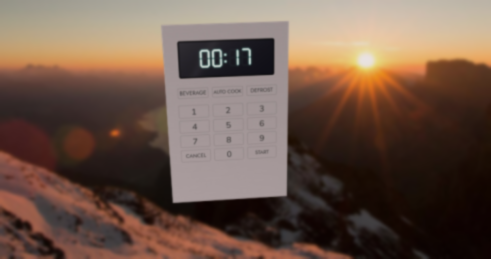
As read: 0:17
